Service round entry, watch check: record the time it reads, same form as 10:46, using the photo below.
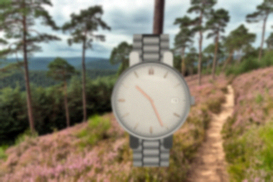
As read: 10:26
